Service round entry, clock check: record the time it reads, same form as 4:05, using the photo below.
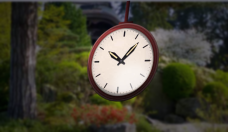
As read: 10:07
